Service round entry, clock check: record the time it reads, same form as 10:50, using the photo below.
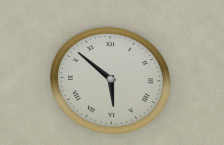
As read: 5:52
